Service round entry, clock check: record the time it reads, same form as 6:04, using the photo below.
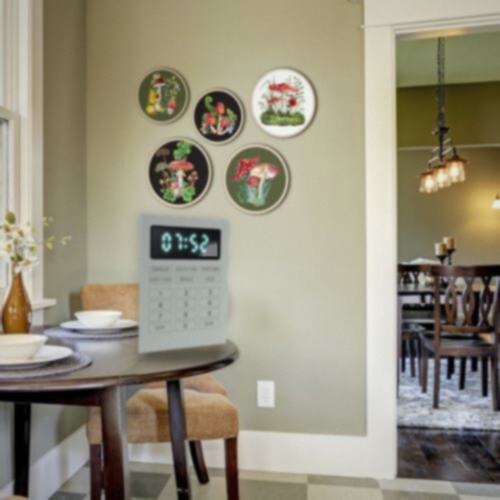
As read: 7:52
